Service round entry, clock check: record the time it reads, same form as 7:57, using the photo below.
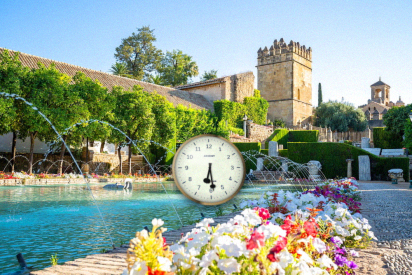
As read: 6:29
